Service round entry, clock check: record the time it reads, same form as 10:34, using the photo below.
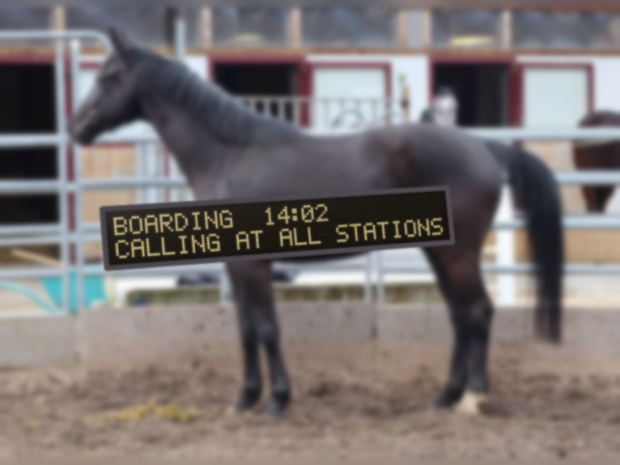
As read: 14:02
